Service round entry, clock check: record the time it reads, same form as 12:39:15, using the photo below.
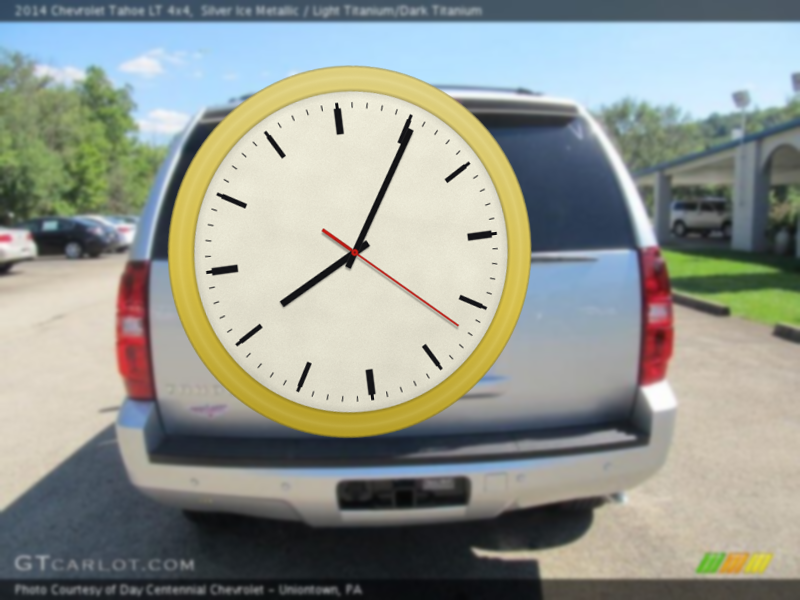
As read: 8:05:22
